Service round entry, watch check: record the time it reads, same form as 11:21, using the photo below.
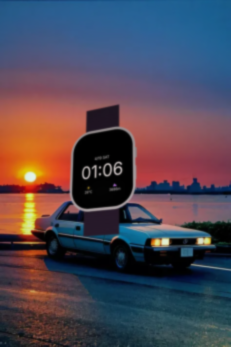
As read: 1:06
